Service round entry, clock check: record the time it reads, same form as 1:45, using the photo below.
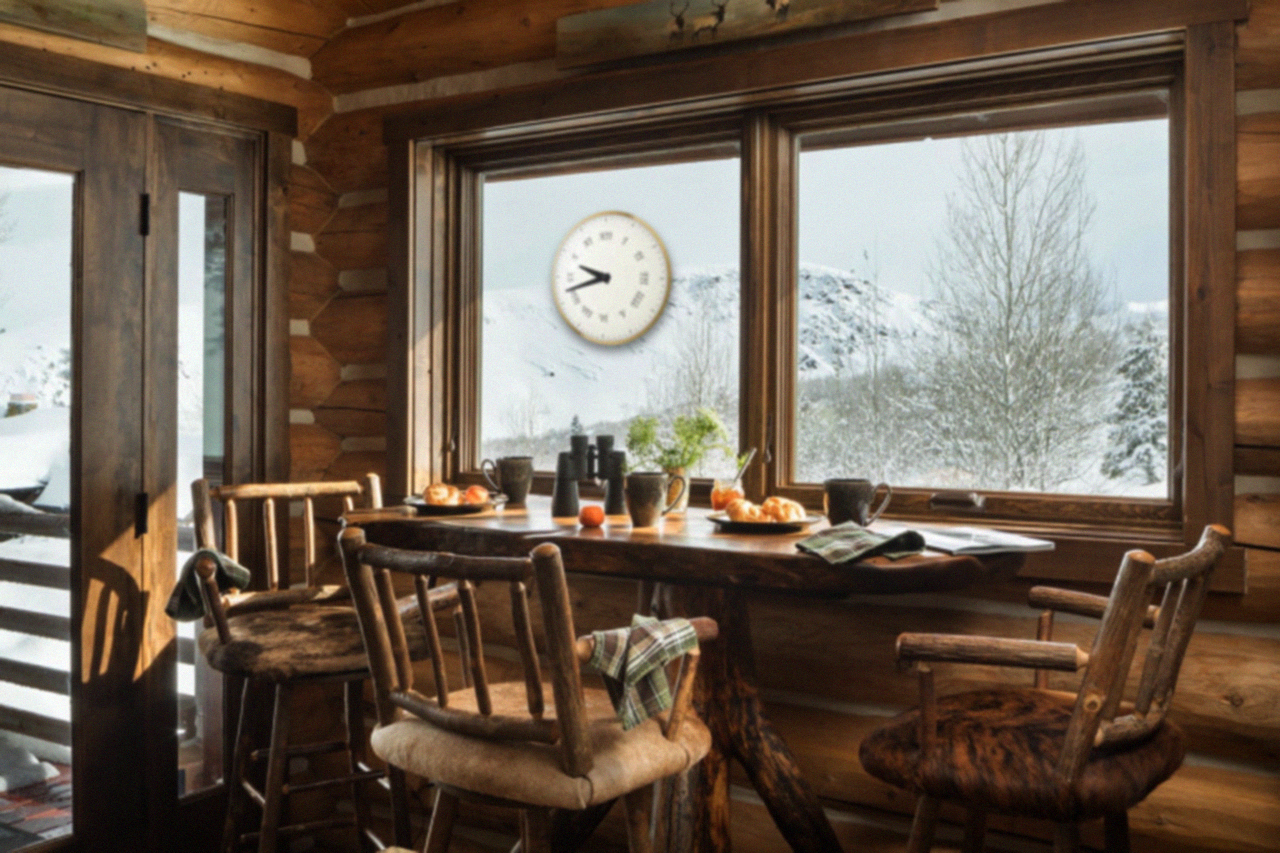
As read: 9:42
